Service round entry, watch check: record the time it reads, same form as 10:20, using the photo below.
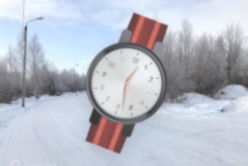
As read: 12:28
